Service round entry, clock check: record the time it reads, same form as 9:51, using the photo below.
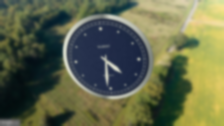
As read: 4:31
